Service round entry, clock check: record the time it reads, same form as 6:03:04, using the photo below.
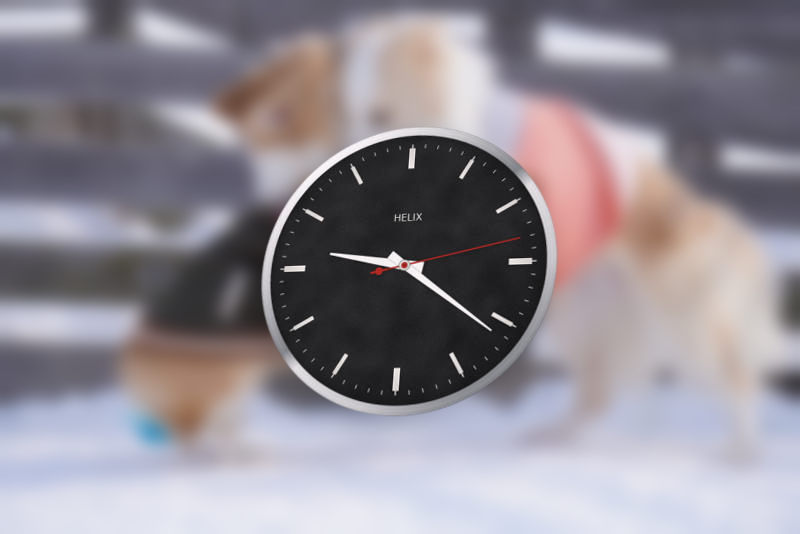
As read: 9:21:13
